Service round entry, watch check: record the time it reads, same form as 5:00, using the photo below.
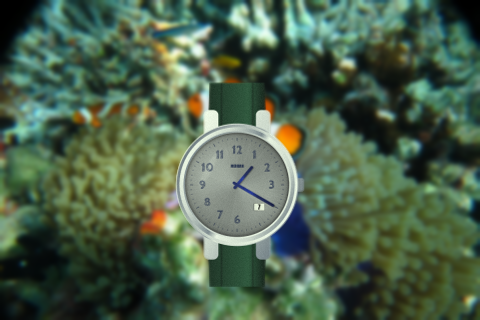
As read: 1:20
